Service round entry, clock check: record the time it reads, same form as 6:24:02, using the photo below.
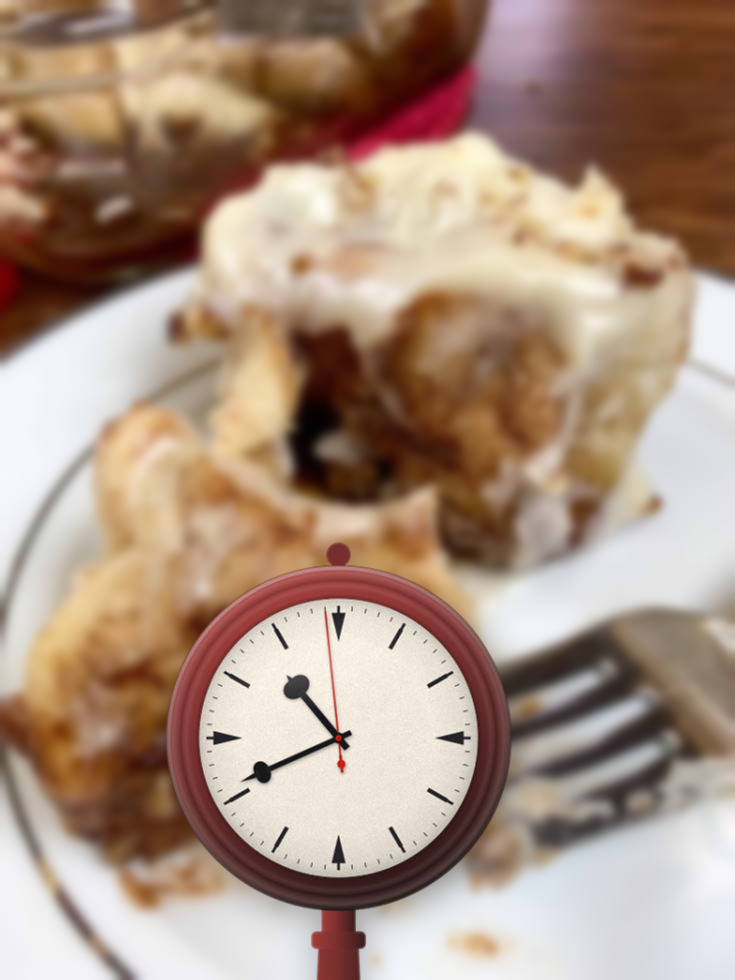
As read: 10:40:59
